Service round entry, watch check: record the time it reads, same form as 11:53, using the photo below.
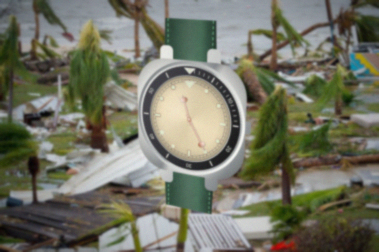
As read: 11:25
